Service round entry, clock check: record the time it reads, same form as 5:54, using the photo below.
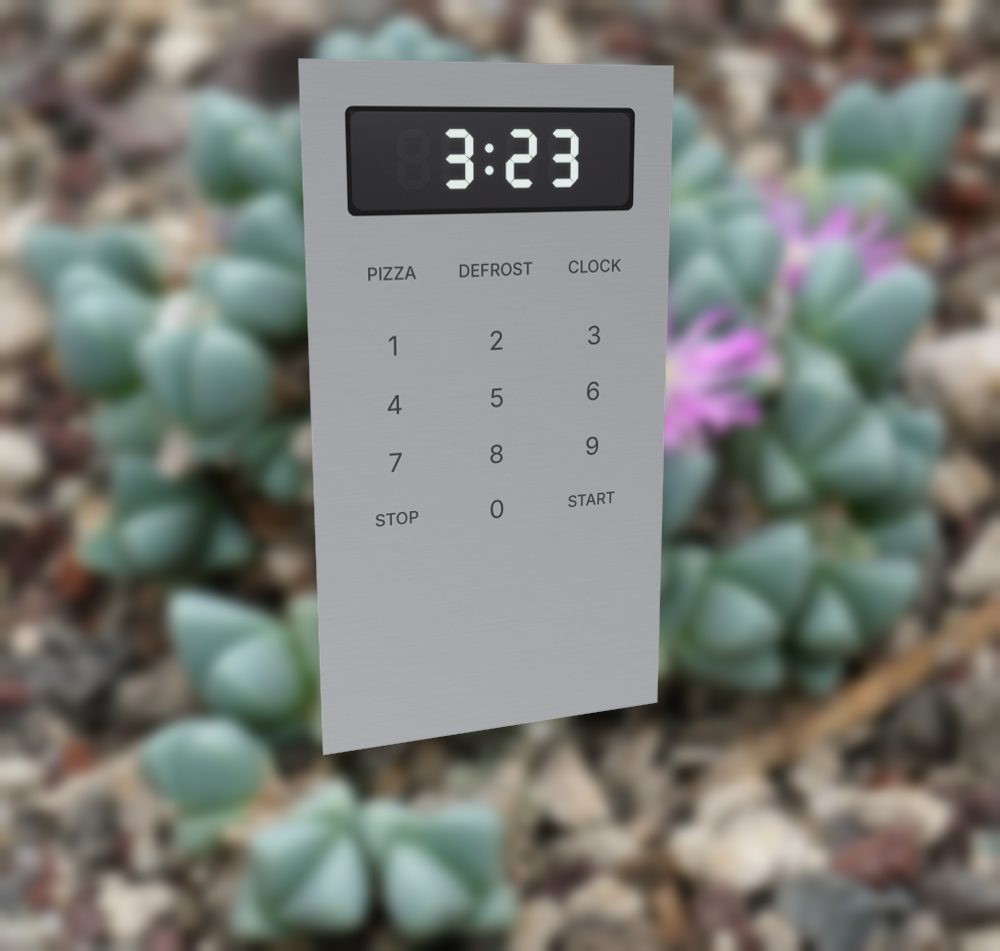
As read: 3:23
